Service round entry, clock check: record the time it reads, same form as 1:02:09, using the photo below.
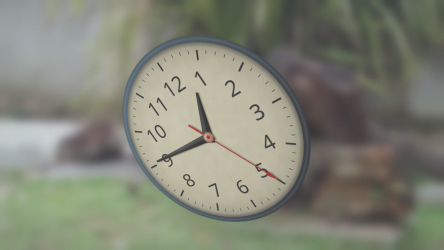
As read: 12:45:25
